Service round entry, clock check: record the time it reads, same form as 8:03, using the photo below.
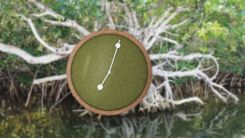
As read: 7:03
